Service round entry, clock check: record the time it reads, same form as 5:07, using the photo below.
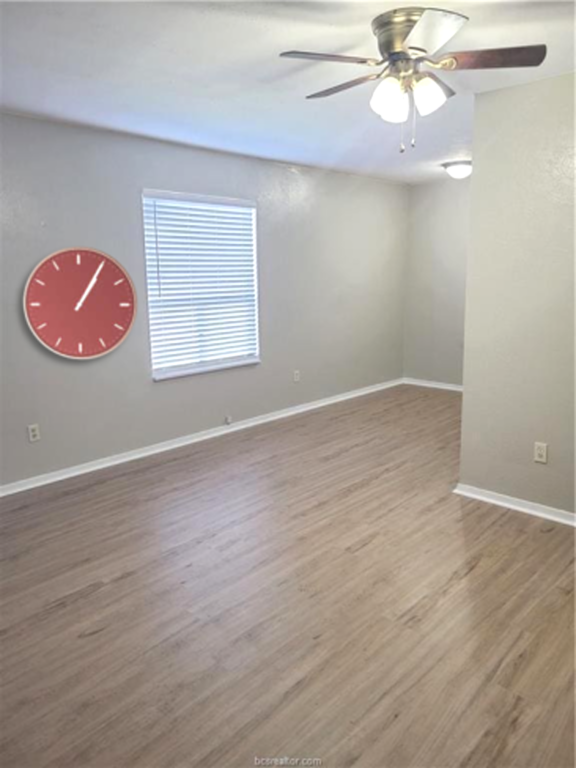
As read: 1:05
